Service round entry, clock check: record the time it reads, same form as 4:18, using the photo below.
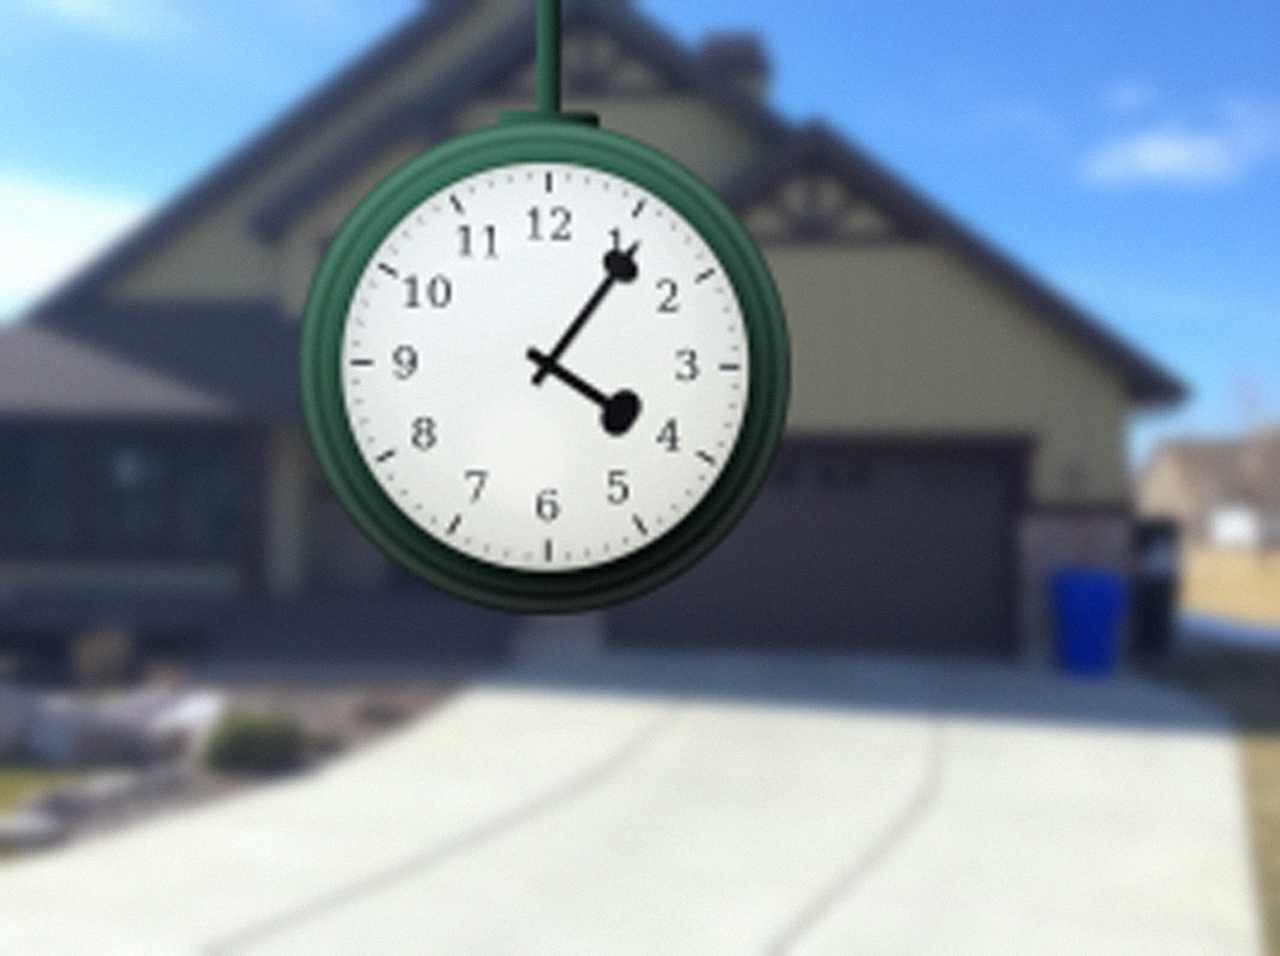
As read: 4:06
